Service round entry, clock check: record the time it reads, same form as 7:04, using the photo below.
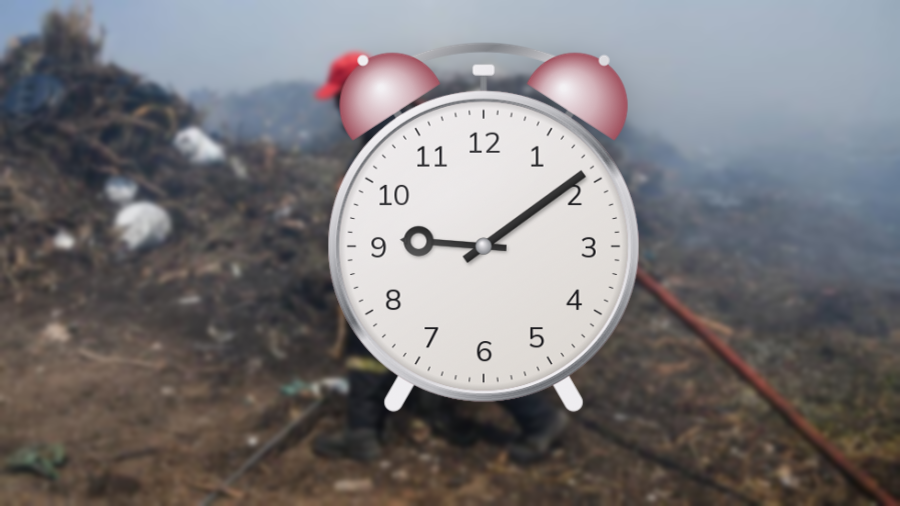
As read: 9:09
